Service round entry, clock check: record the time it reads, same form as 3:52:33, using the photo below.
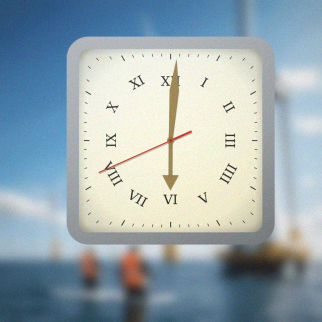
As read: 6:00:41
